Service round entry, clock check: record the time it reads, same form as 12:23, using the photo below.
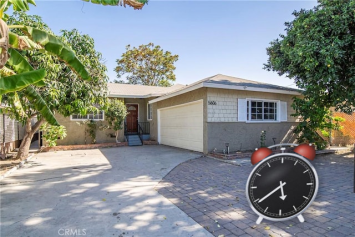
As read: 5:39
